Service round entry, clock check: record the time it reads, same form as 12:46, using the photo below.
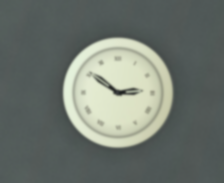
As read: 2:51
